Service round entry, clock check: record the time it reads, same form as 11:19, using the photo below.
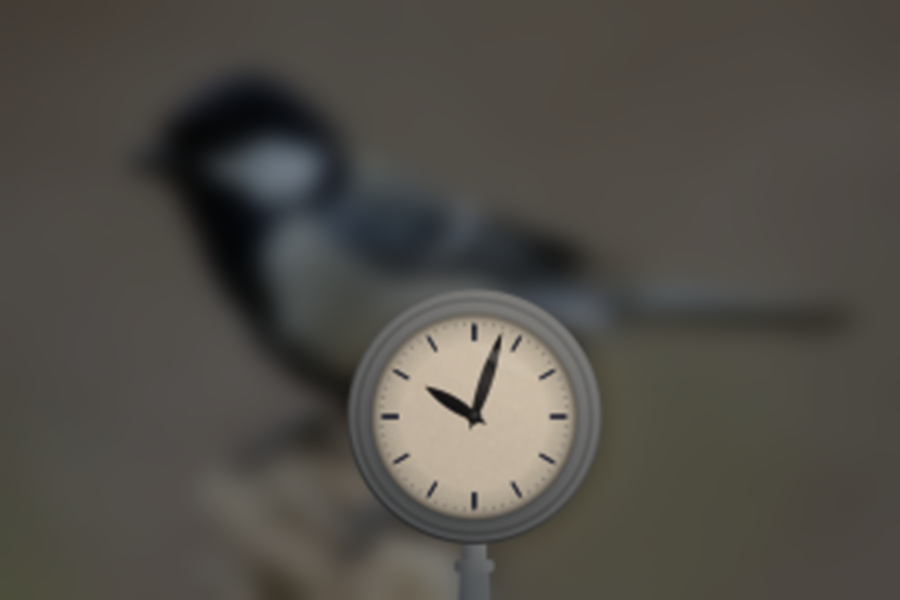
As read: 10:03
